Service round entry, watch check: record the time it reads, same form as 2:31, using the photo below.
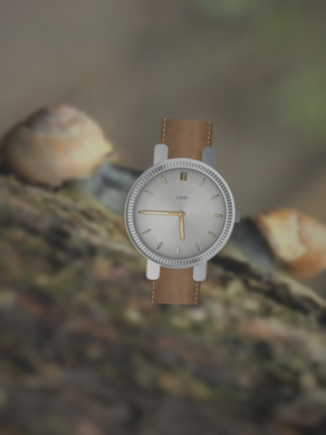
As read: 5:45
